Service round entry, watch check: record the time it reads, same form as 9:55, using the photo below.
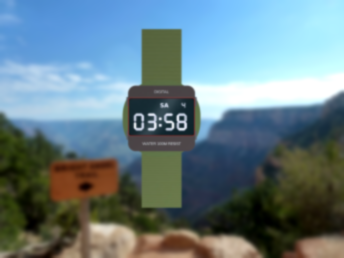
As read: 3:58
